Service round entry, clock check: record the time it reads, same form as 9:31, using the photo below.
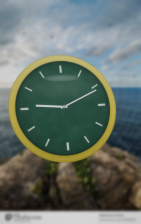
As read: 9:11
